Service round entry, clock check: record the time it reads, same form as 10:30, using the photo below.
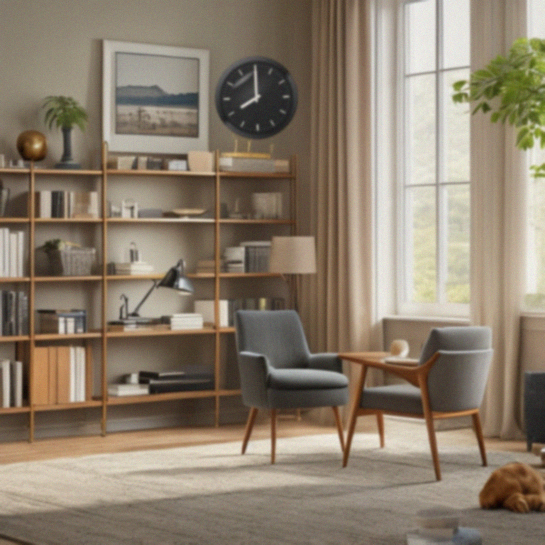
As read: 8:00
